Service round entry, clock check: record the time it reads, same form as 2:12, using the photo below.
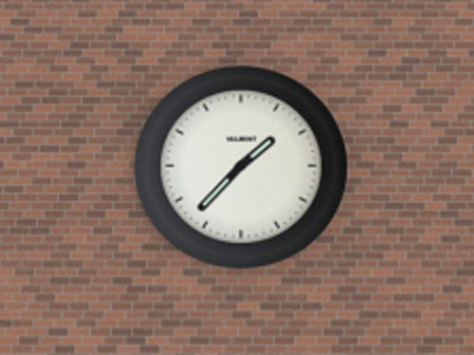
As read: 1:37
